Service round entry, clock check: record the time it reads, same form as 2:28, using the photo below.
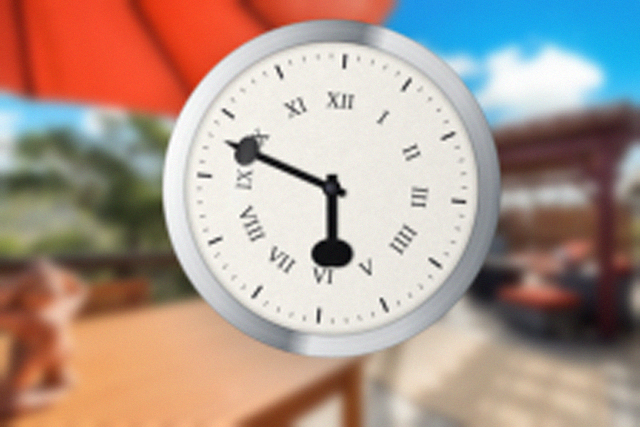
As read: 5:48
